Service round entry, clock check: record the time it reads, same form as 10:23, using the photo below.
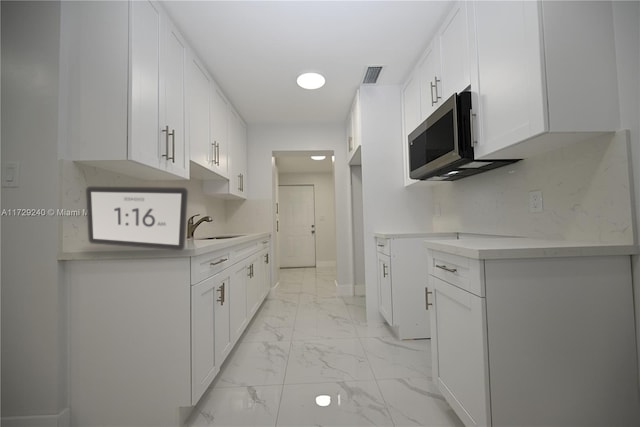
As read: 1:16
